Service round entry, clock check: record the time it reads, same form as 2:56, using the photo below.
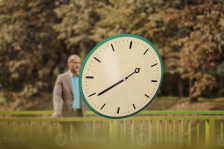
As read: 1:39
